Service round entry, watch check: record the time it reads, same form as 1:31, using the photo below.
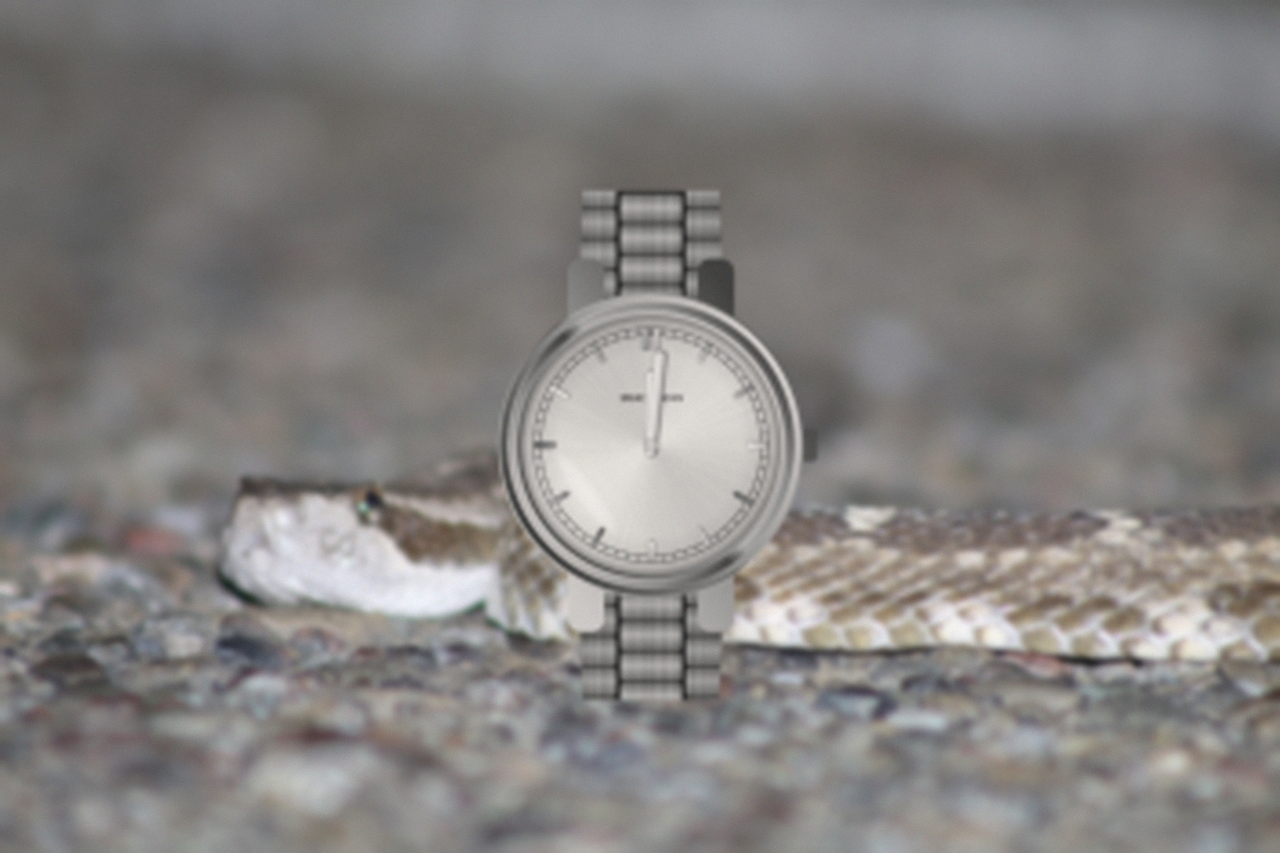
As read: 12:01
